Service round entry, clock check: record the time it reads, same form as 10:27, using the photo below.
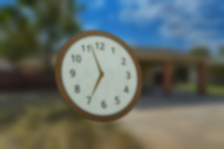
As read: 6:57
